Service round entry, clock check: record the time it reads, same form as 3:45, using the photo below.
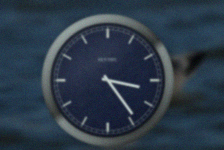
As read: 3:24
